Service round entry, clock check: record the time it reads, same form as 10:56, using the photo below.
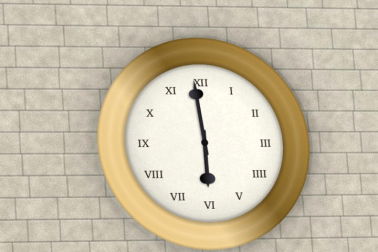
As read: 5:59
